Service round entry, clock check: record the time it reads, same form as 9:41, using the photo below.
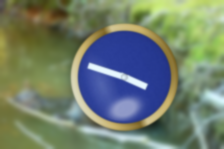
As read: 3:48
